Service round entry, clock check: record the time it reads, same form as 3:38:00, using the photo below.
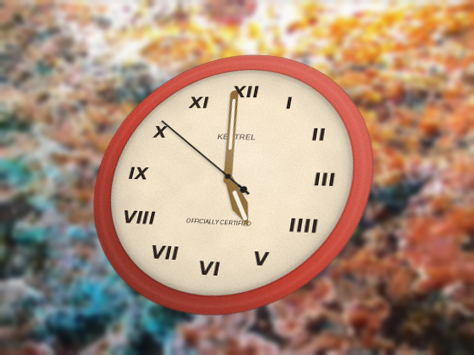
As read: 4:58:51
